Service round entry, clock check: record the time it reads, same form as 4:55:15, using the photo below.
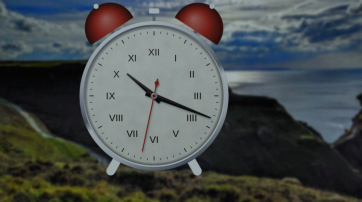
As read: 10:18:32
